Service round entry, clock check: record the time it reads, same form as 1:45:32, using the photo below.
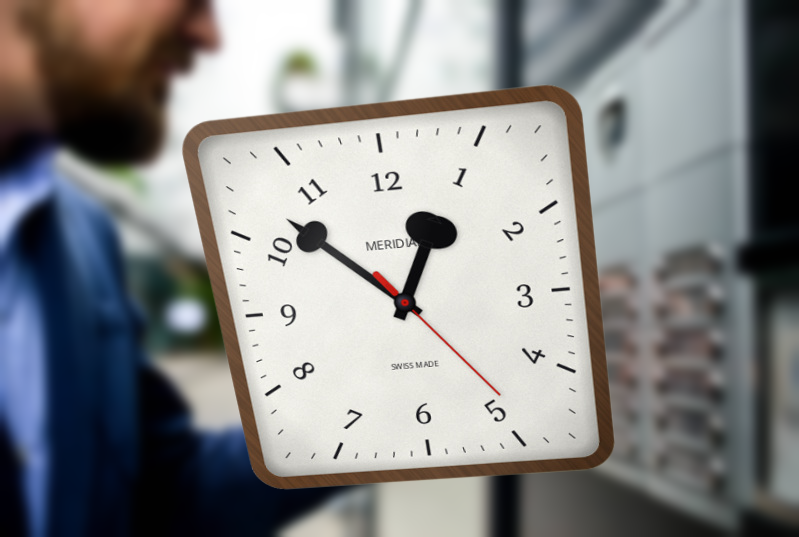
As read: 12:52:24
